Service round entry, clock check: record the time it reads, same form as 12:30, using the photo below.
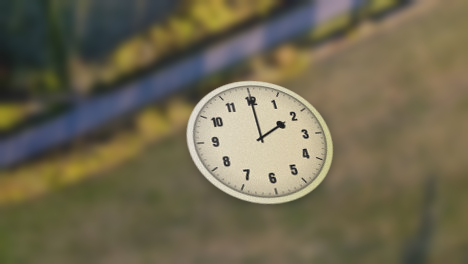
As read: 2:00
